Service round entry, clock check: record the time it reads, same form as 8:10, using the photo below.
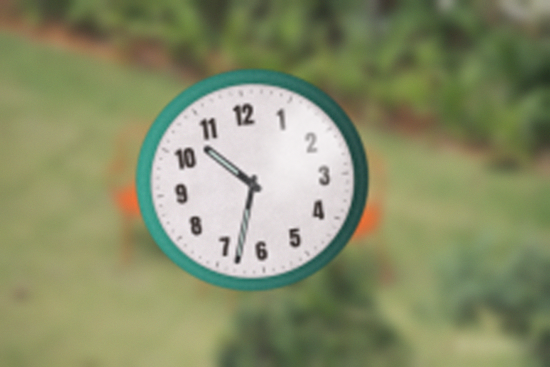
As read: 10:33
